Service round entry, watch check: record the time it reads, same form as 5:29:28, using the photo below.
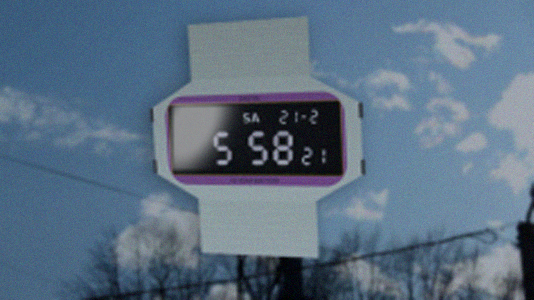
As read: 5:58:21
